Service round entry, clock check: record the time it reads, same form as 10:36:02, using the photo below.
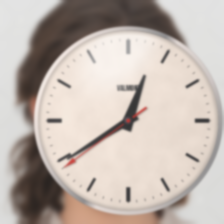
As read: 12:39:39
